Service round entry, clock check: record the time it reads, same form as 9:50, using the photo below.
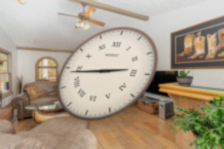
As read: 2:44
